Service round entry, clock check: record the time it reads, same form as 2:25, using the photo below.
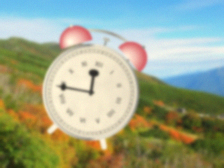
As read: 11:44
